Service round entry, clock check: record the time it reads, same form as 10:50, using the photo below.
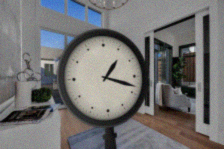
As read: 1:18
